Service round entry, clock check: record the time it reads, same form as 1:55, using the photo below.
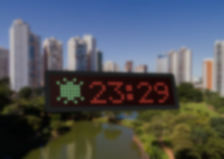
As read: 23:29
